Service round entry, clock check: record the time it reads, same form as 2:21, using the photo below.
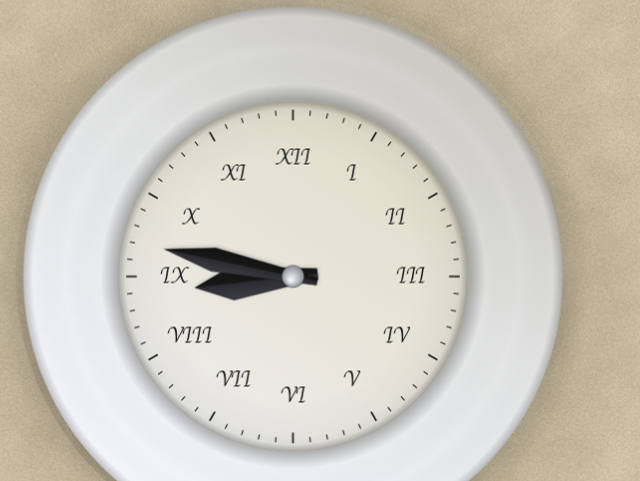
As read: 8:47
